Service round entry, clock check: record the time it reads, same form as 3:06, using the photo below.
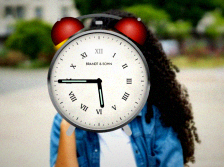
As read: 5:45
